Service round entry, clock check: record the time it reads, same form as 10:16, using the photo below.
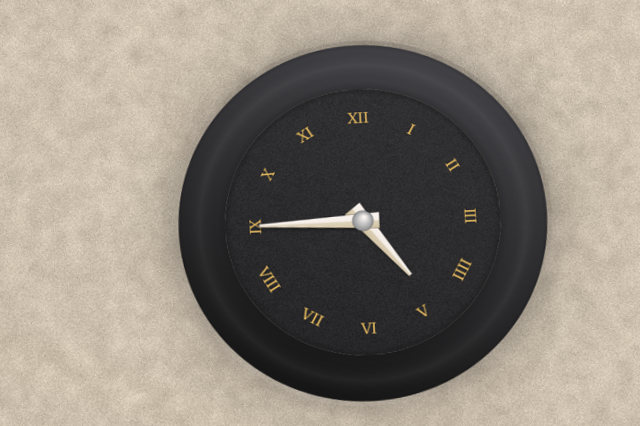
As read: 4:45
